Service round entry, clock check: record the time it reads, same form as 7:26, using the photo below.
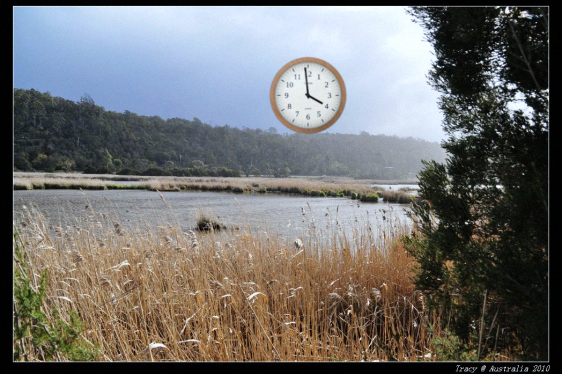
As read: 3:59
